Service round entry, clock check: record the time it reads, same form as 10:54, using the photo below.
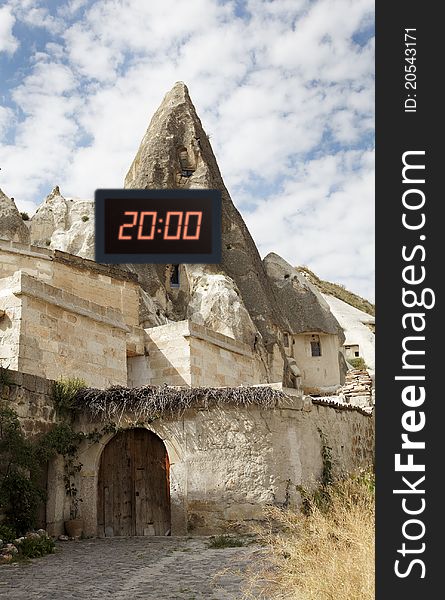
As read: 20:00
